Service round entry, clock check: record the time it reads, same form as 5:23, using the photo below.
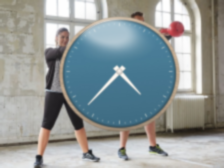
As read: 4:37
